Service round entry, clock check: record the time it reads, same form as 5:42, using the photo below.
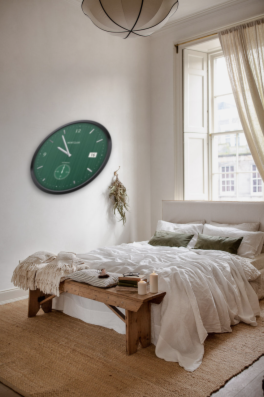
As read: 9:54
